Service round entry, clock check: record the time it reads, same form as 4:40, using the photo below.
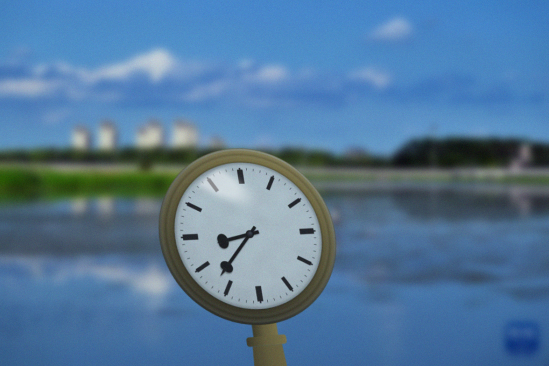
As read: 8:37
